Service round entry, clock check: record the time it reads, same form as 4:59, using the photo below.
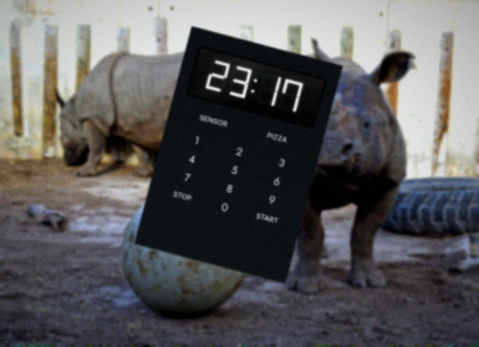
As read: 23:17
